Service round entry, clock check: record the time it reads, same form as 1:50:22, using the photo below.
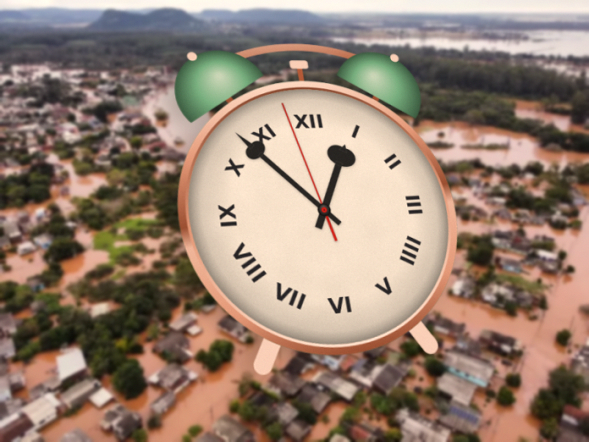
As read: 12:52:58
